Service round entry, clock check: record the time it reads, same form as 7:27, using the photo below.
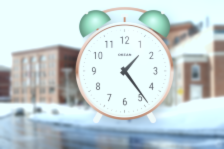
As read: 1:24
